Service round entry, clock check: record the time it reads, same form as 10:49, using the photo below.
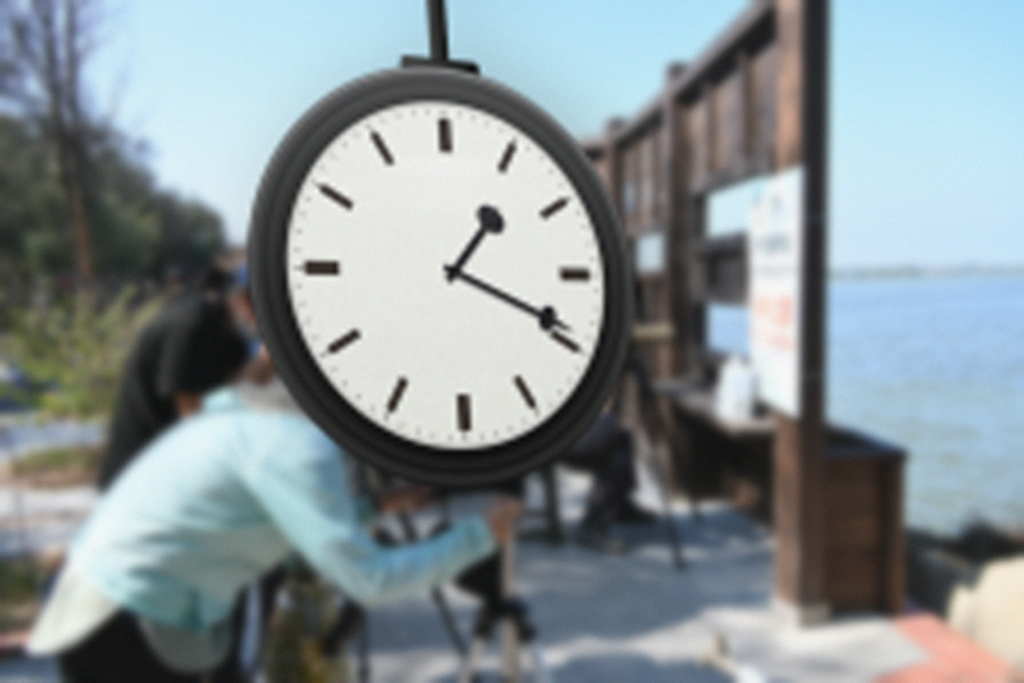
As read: 1:19
